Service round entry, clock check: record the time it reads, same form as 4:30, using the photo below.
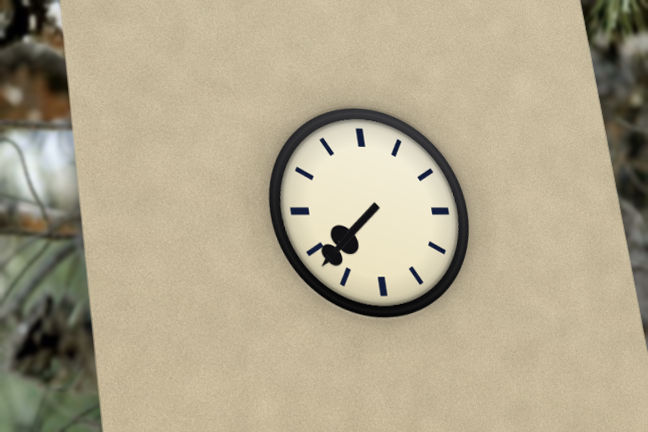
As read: 7:38
